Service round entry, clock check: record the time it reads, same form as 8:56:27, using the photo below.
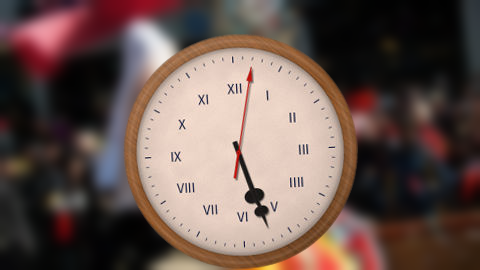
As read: 5:27:02
